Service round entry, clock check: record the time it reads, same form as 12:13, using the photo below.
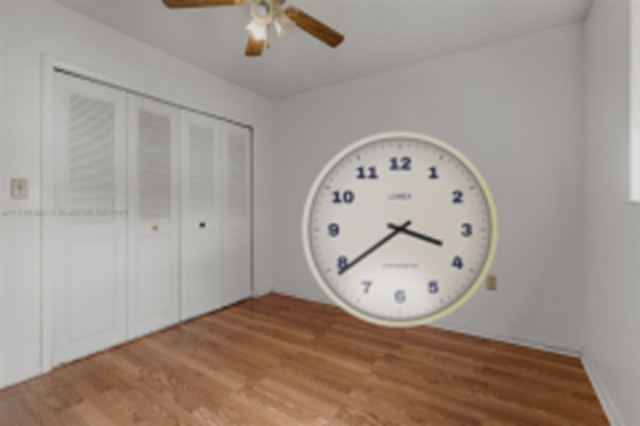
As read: 3:39
